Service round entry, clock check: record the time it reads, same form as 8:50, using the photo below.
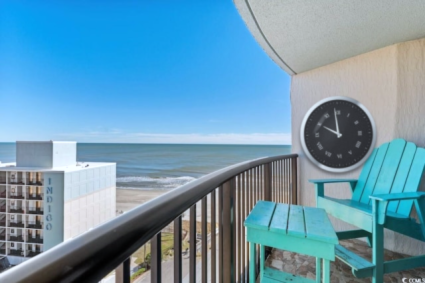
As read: 9:59
